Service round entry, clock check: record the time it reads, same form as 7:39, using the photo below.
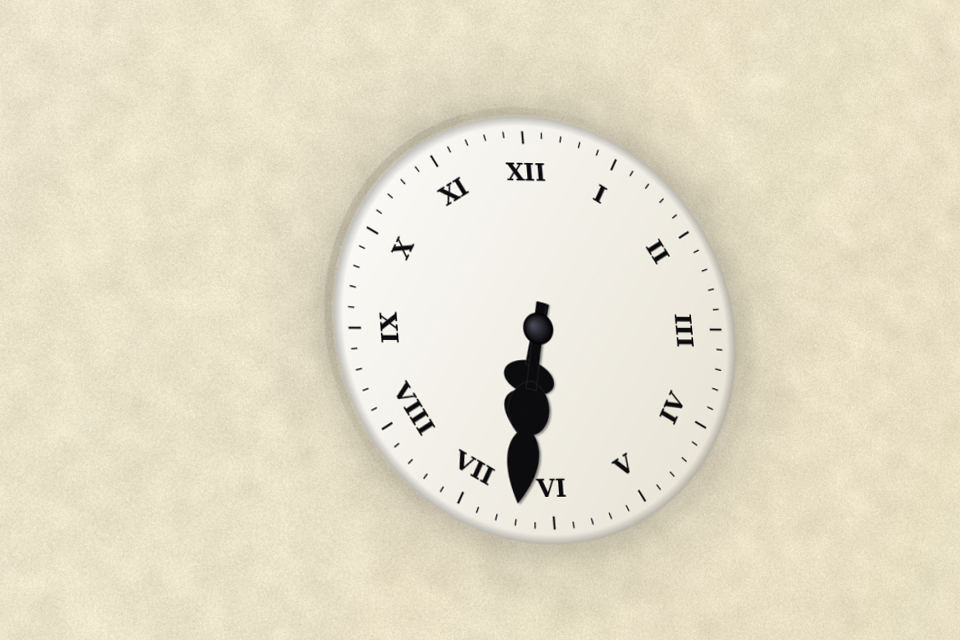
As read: 6:32
